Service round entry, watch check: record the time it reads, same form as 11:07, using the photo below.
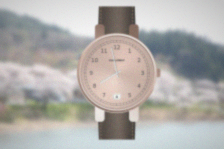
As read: 7:58
